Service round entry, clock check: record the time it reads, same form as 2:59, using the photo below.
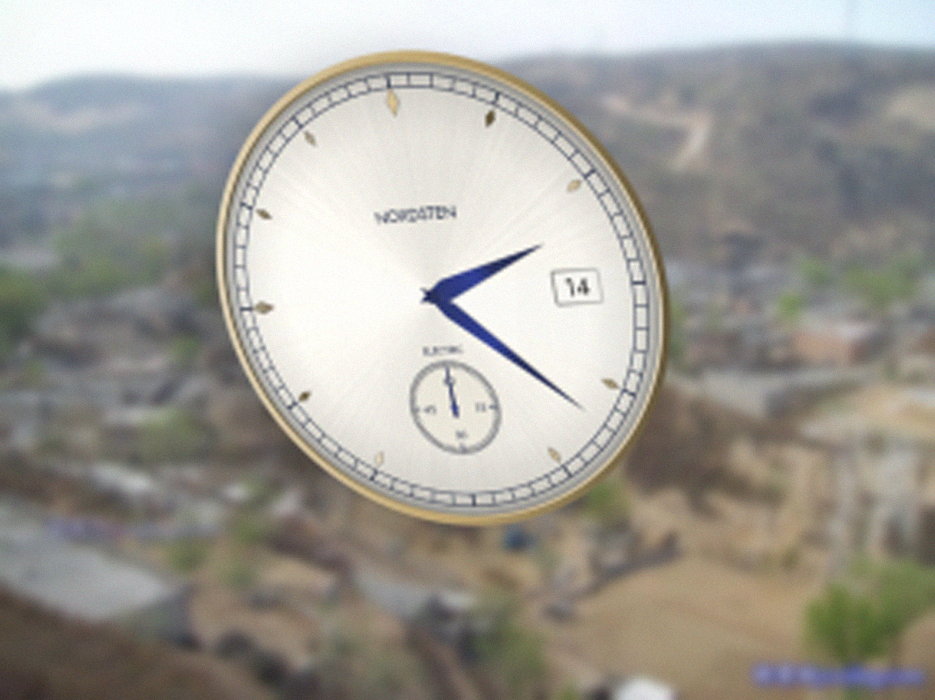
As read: 2:22
